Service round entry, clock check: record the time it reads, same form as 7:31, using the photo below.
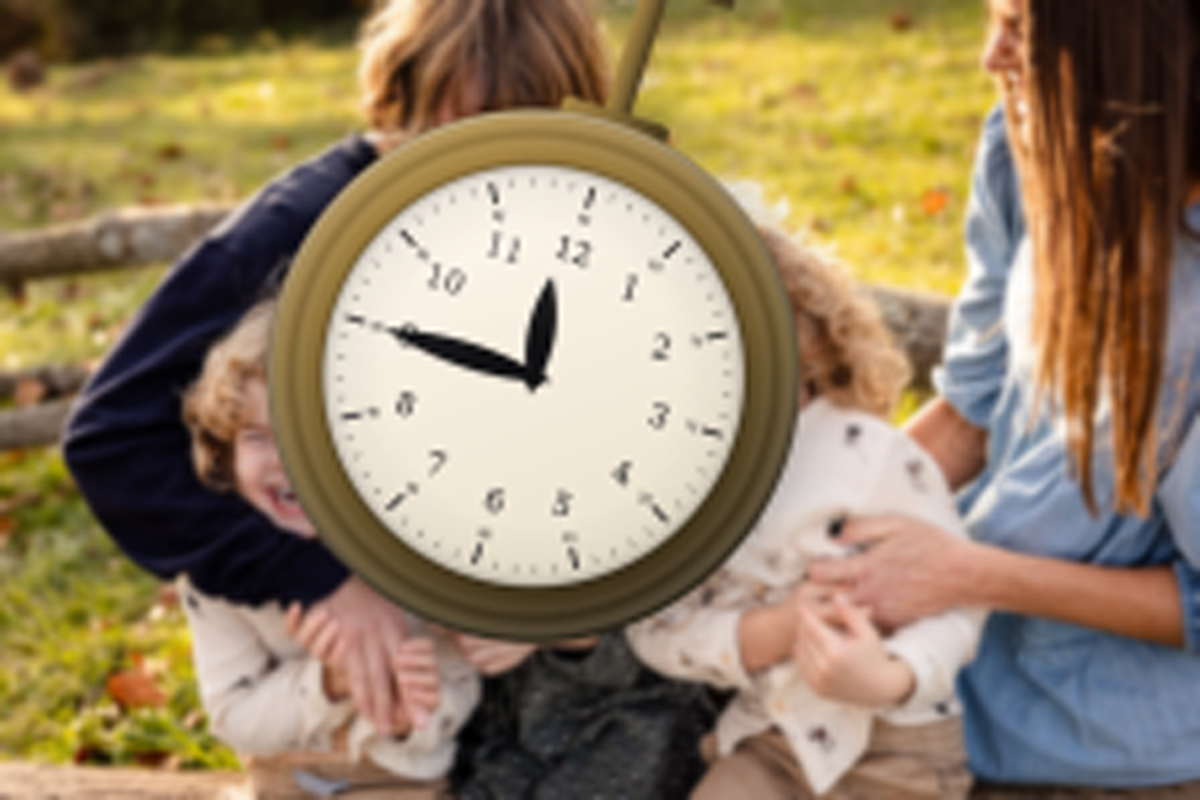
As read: 11:45
